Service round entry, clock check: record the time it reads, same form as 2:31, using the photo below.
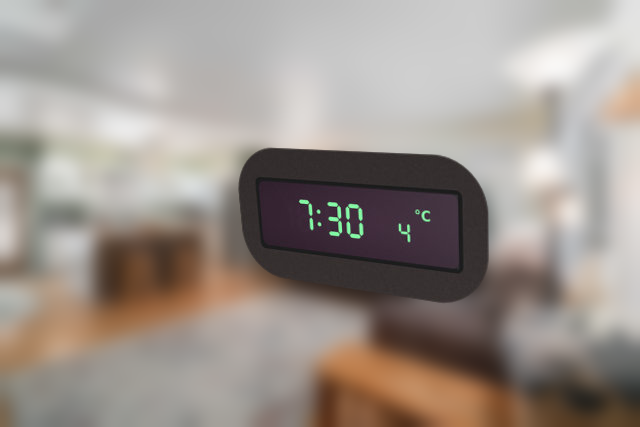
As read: 7:30
